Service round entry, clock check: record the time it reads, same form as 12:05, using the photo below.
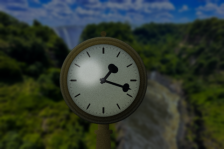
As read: 1:18
